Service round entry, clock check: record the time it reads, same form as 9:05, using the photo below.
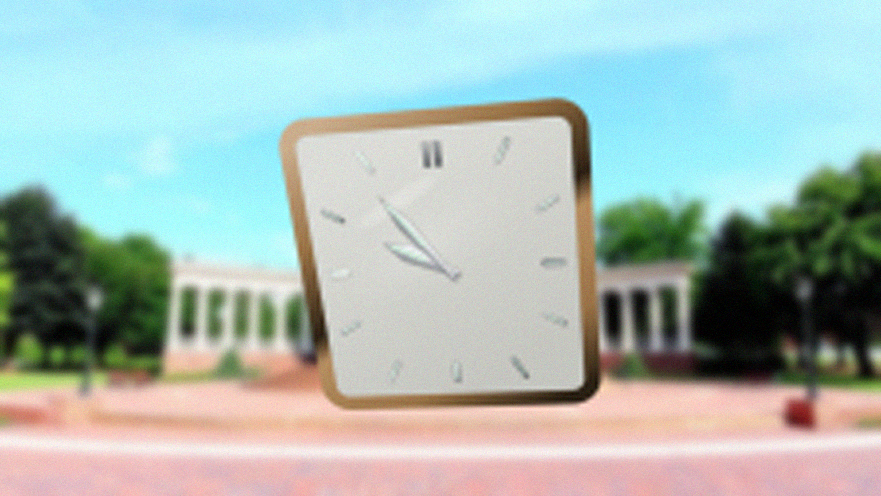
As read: 9:54
